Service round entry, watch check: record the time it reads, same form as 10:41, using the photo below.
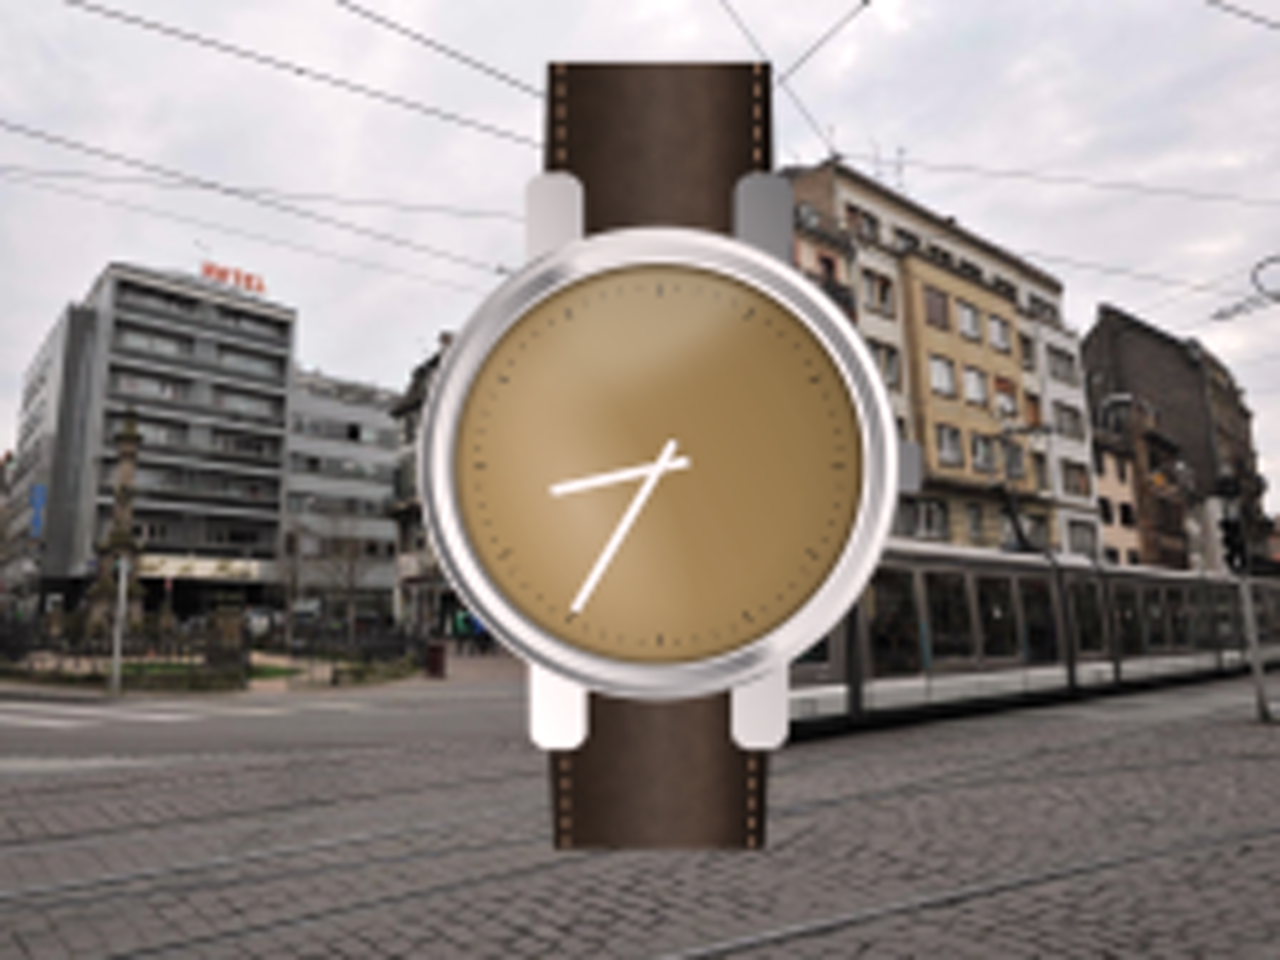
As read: 8:35
